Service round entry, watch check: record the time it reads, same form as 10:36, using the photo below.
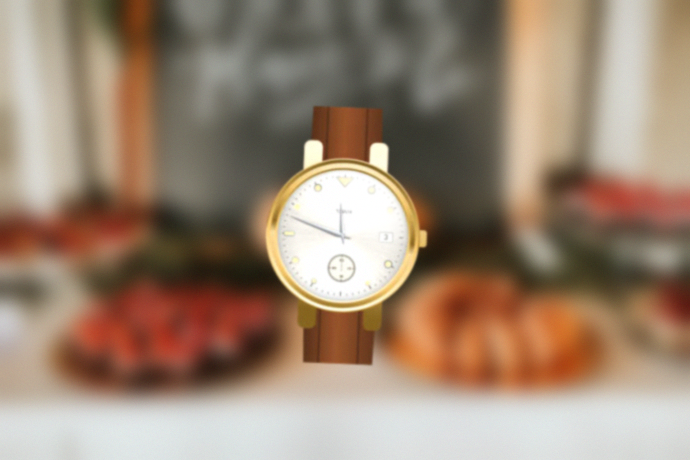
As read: 11:48
